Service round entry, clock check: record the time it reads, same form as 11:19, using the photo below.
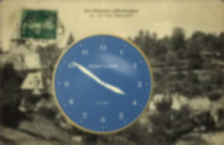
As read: 3:51
